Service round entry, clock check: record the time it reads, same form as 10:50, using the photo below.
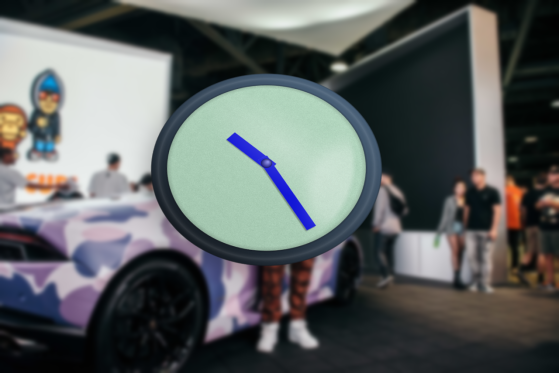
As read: 10:25
